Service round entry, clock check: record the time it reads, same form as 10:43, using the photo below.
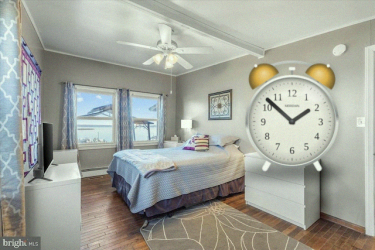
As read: 1:52
